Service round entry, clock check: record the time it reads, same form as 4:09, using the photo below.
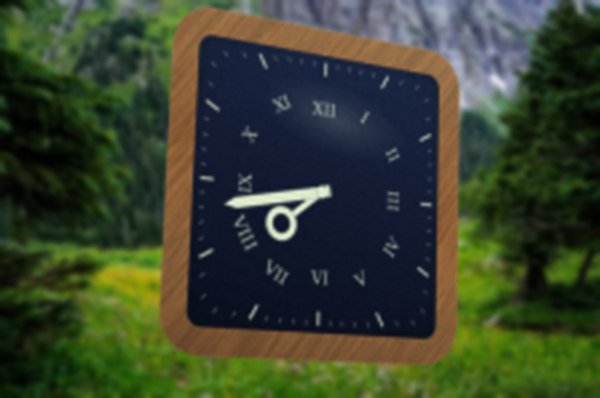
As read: 7:43
